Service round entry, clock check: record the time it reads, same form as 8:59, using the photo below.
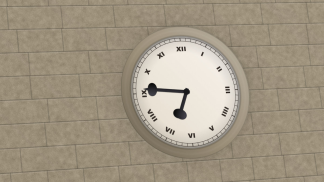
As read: 6:46
